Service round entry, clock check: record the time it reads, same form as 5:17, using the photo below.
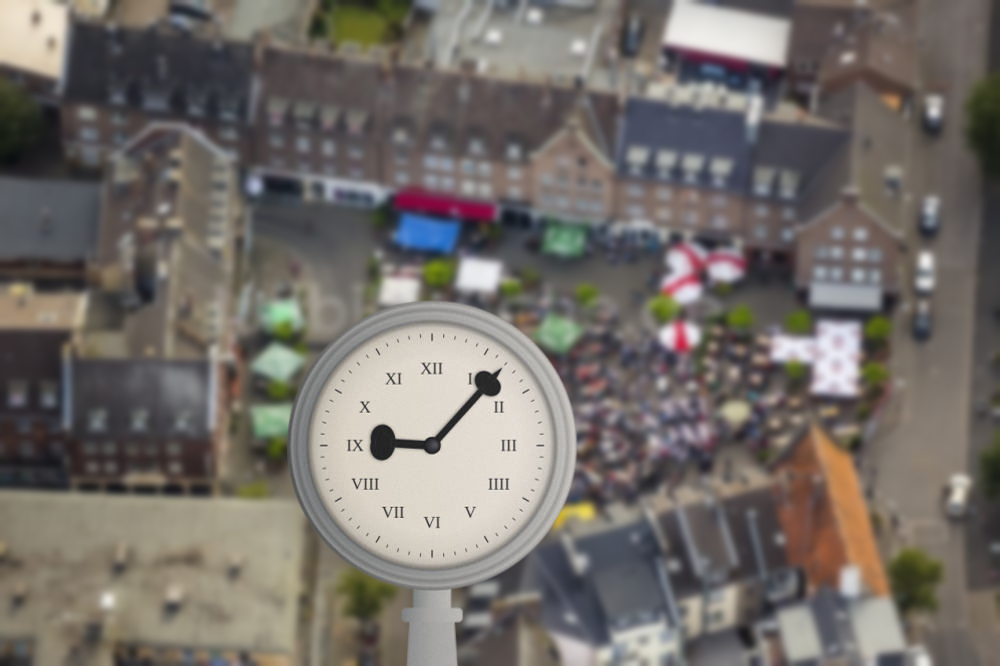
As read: 9:07
